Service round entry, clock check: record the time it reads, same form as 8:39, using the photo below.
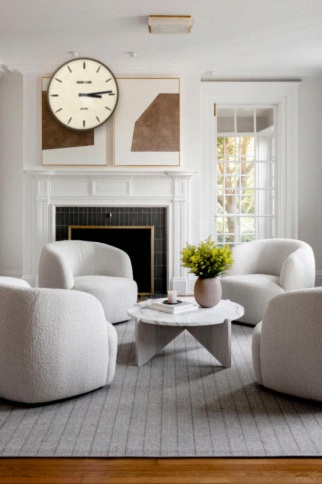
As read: 3:14
